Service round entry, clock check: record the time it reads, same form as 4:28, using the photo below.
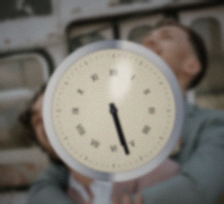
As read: 5:27
